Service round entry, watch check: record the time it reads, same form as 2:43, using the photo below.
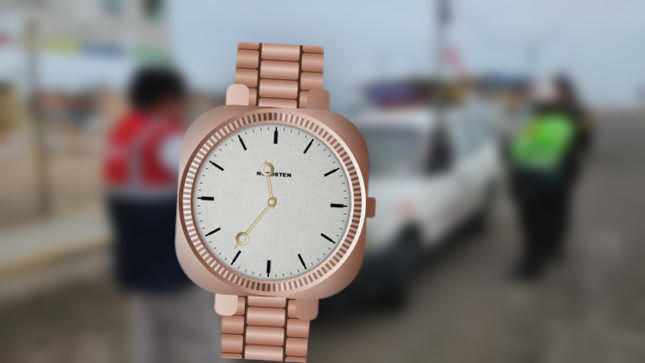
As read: 11:36
